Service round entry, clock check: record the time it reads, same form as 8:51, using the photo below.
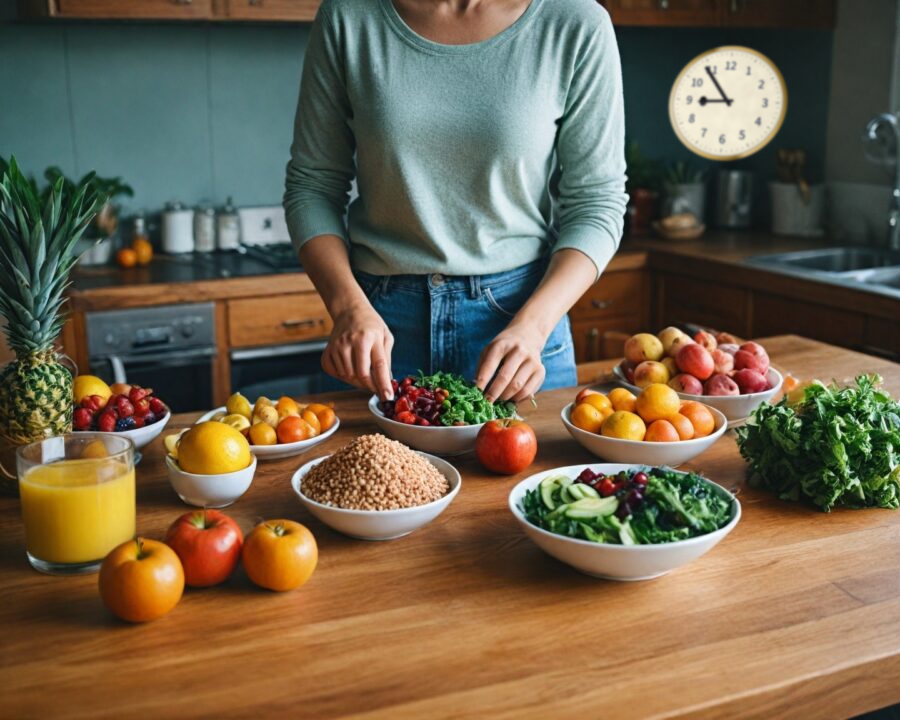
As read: 8:54
